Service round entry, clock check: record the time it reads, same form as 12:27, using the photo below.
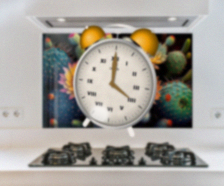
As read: 4:00
